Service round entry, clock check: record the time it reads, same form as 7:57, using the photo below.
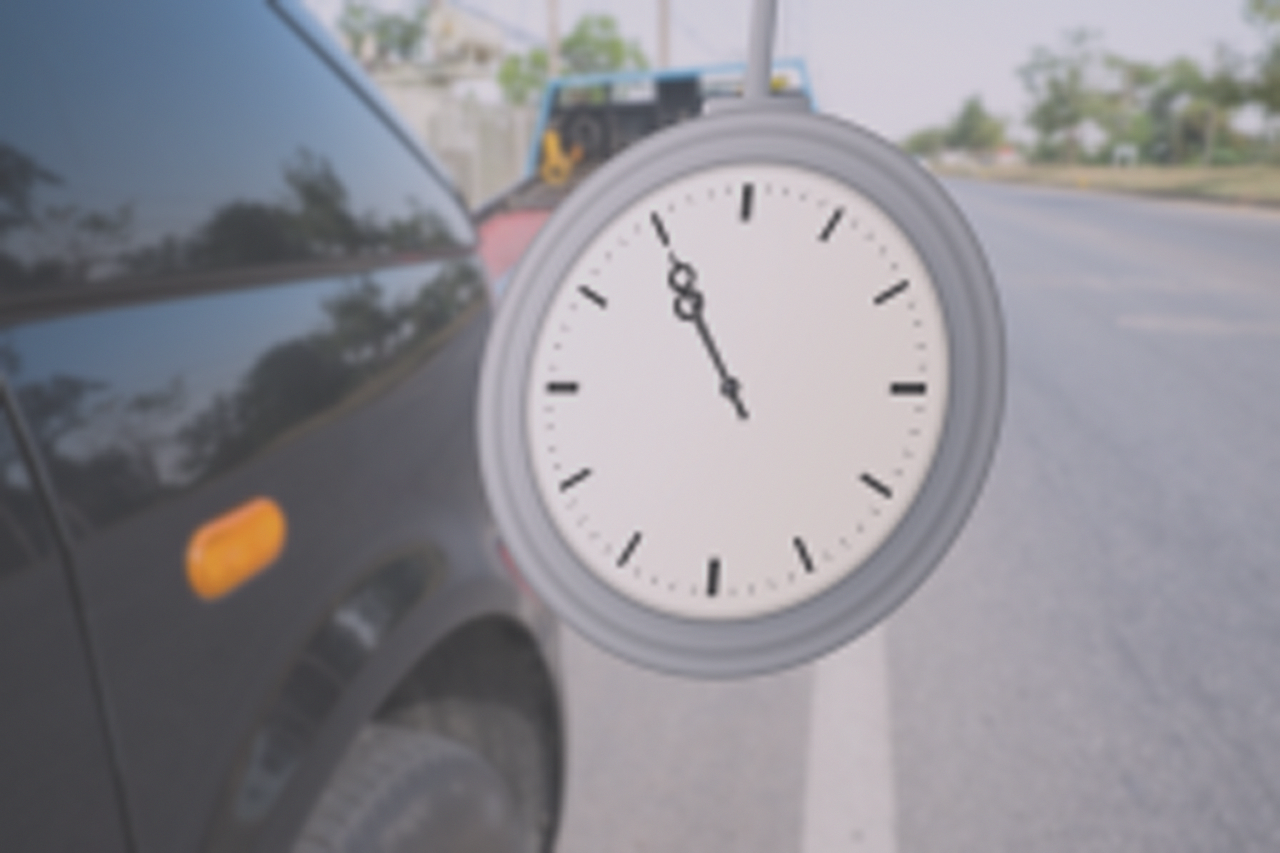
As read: 10:55
